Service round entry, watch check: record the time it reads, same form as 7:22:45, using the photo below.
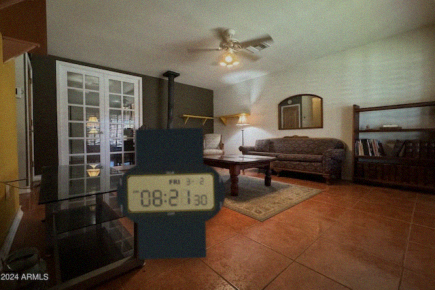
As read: 8:21:30
